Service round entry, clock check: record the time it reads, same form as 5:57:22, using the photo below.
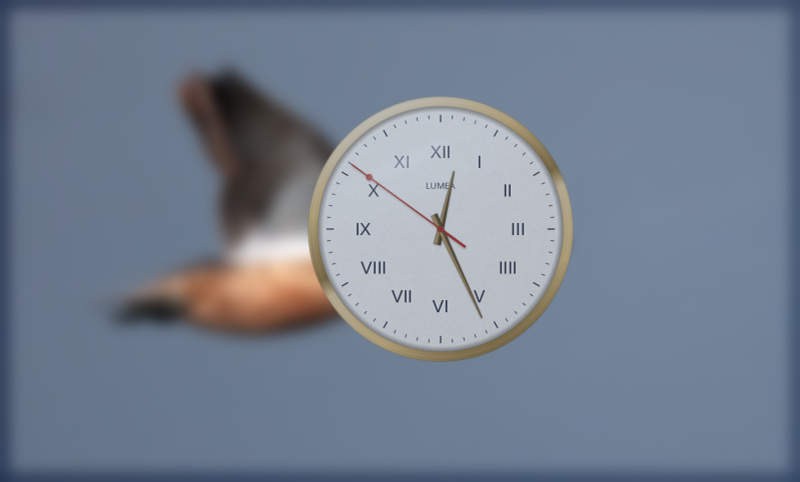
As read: 12:25:51
